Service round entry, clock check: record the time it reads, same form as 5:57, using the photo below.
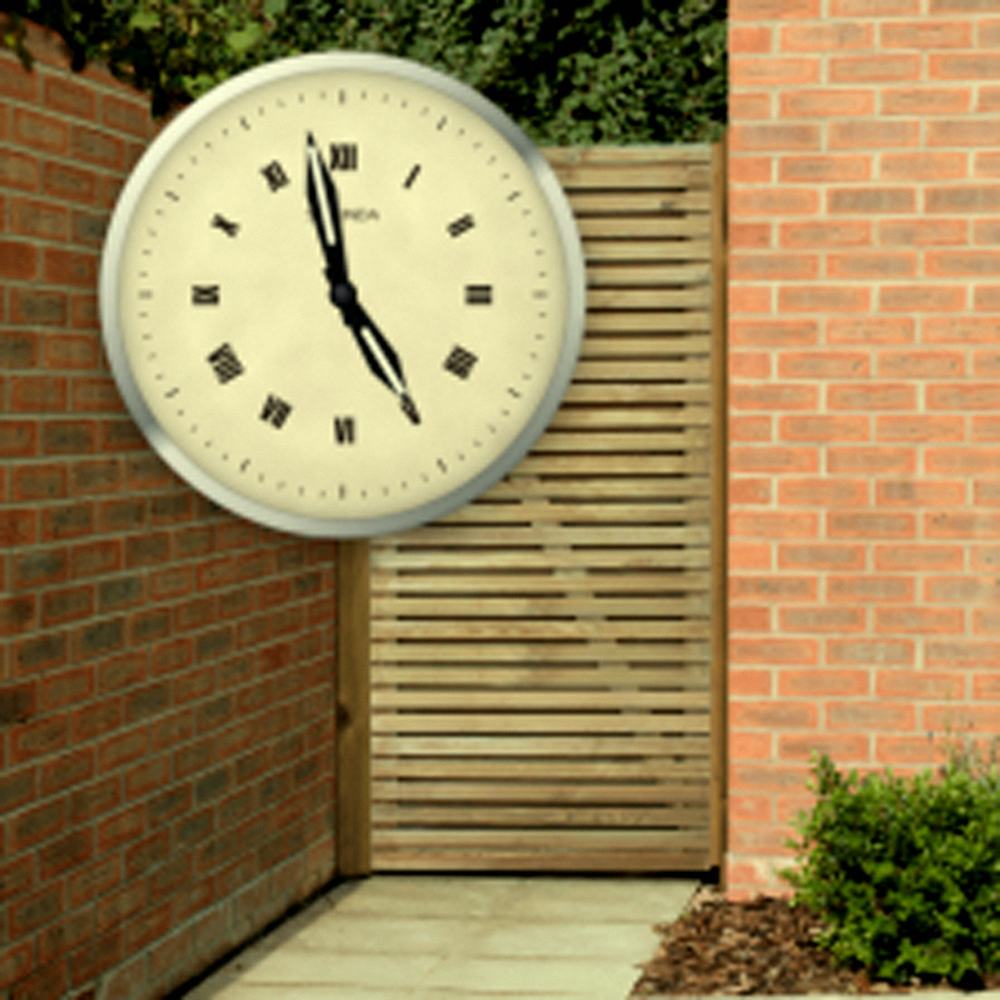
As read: 4:58
